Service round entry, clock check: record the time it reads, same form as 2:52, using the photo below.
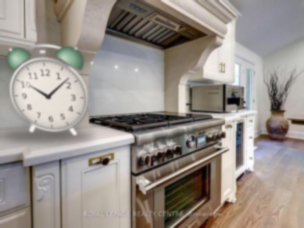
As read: 10:08
